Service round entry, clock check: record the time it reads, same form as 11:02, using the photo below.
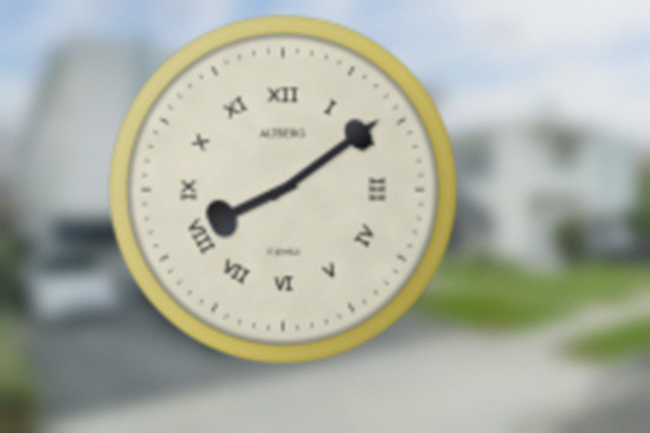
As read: 8:09
